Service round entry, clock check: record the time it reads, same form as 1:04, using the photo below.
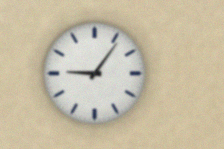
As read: 9:06
